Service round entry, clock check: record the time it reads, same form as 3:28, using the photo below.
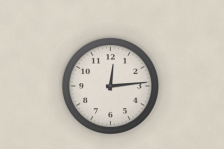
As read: 12:14
